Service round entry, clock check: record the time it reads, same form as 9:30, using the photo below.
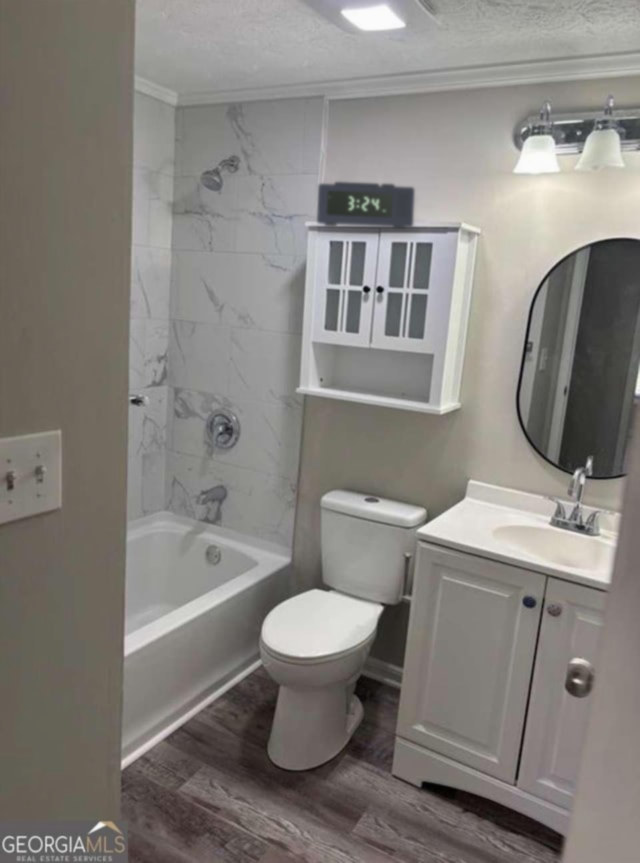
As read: 3:24
